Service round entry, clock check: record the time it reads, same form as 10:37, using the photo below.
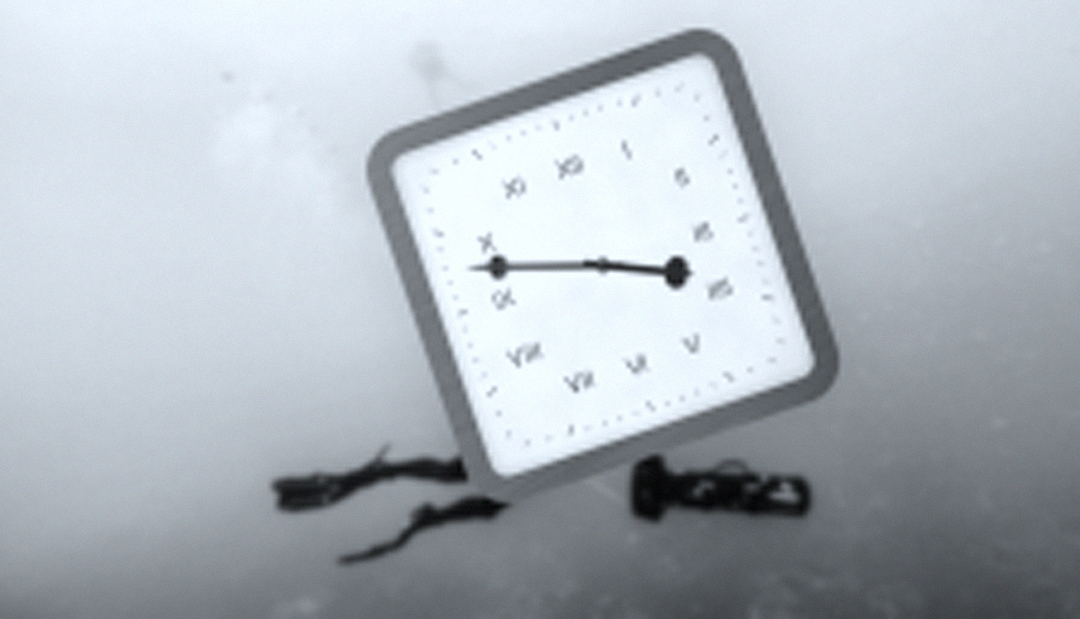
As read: 3:48
